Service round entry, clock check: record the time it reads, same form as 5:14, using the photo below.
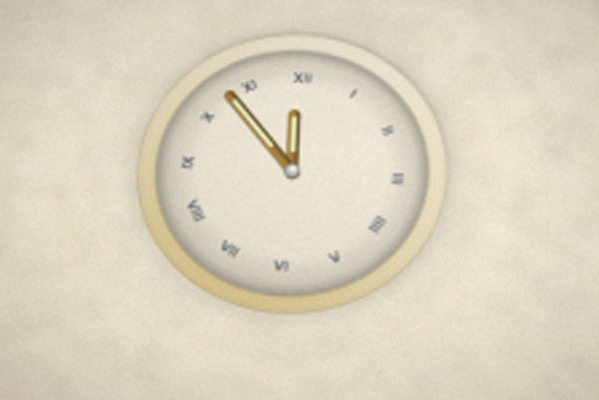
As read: 11:53
